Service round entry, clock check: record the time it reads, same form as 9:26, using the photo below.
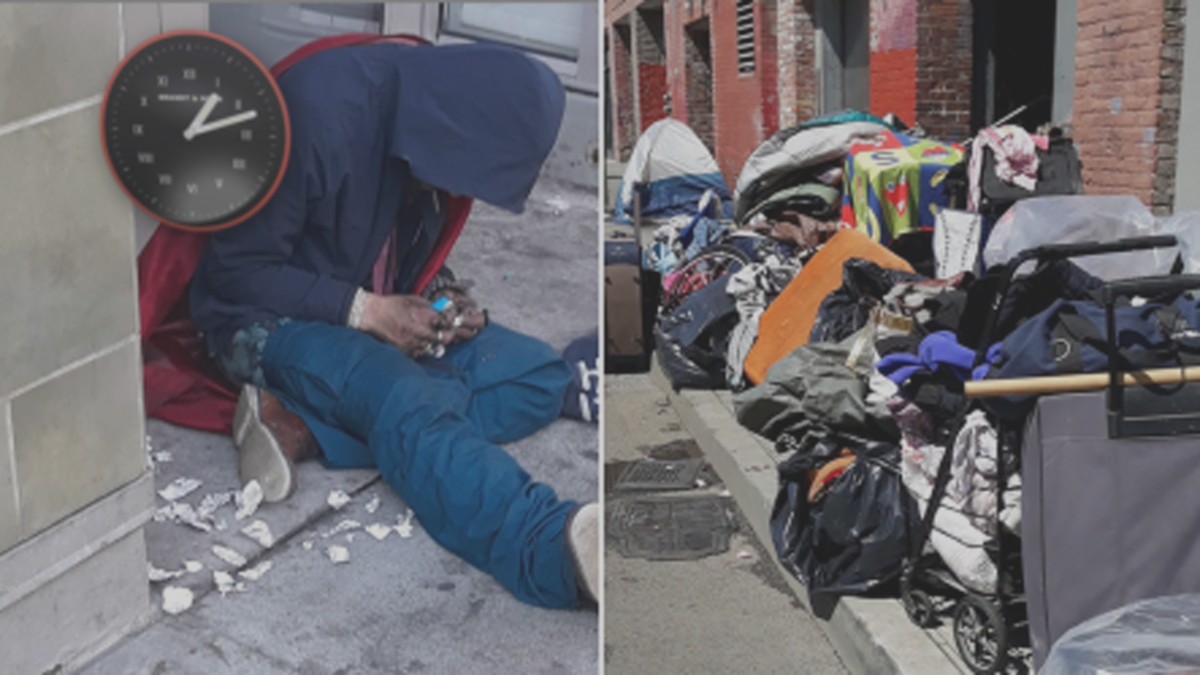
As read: 1:12
